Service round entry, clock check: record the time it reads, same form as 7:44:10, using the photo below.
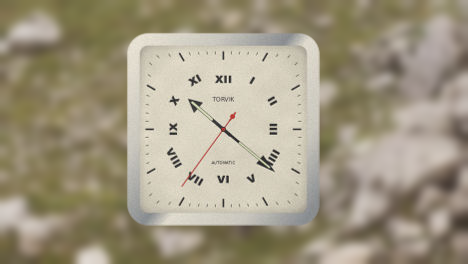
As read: 10:21:36
